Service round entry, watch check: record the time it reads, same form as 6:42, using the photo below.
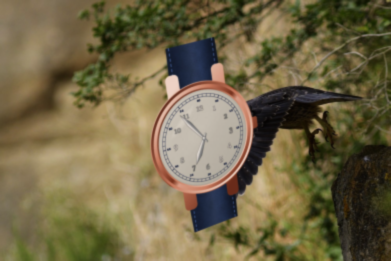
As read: 6:54
